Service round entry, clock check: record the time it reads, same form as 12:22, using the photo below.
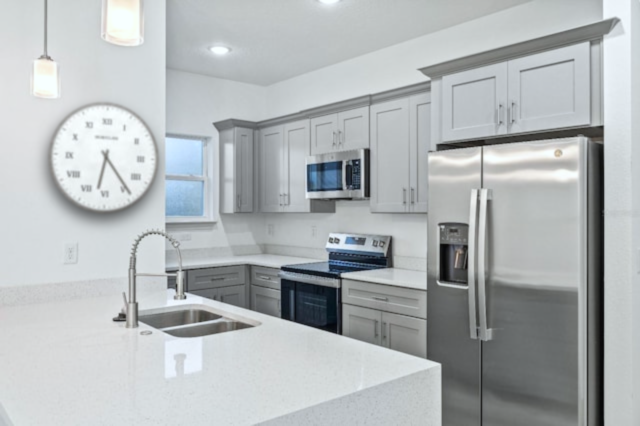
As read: 6:24
